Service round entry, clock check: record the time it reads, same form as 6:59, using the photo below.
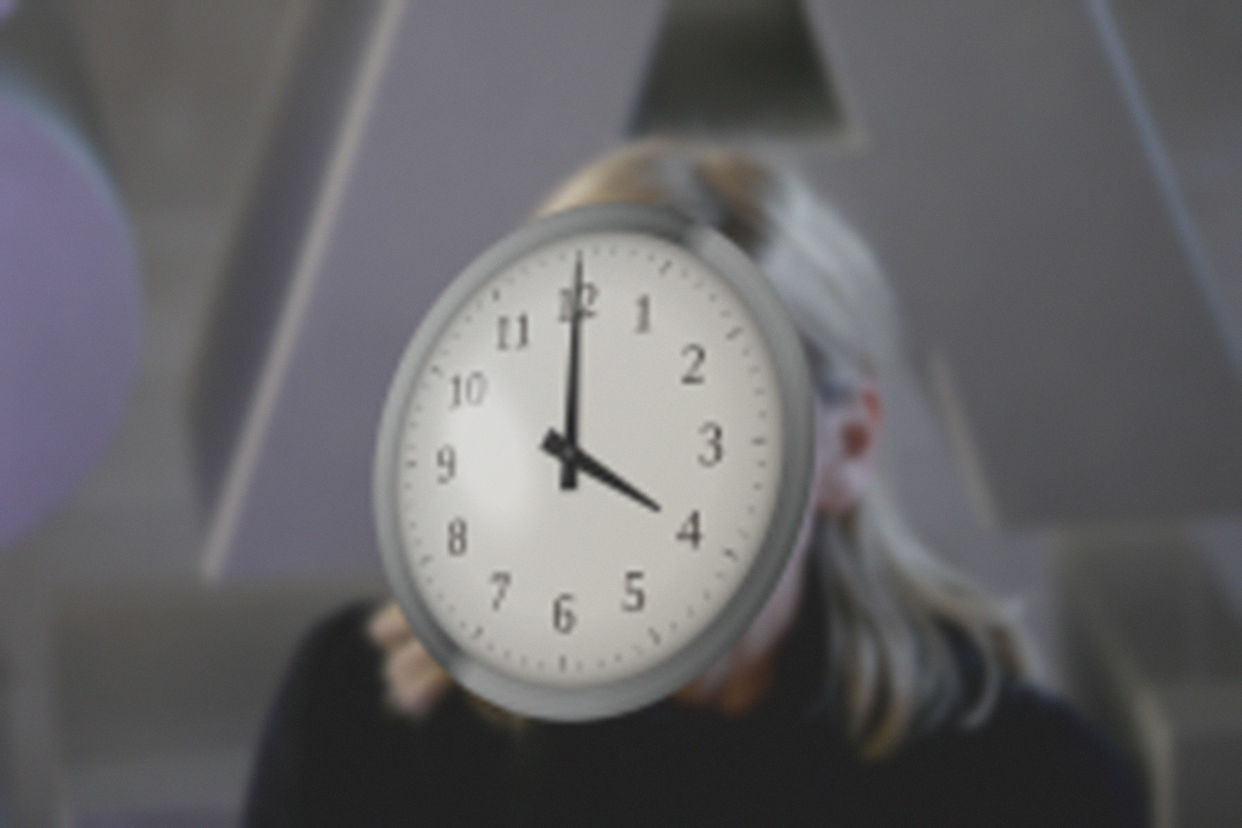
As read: 4:00
